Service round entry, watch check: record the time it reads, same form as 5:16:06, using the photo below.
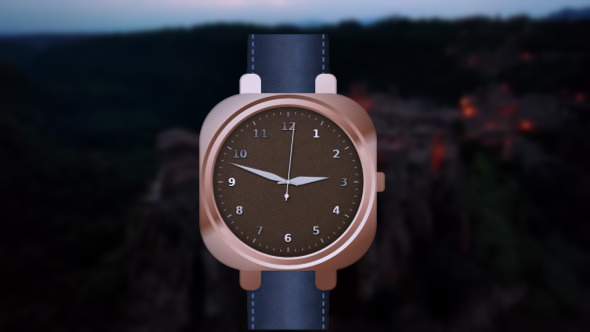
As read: 2:48:01
